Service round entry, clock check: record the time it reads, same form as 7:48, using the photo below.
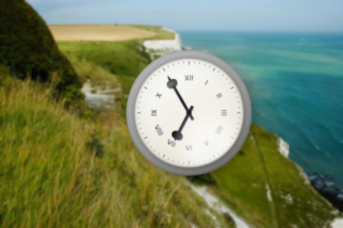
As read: 6:55
